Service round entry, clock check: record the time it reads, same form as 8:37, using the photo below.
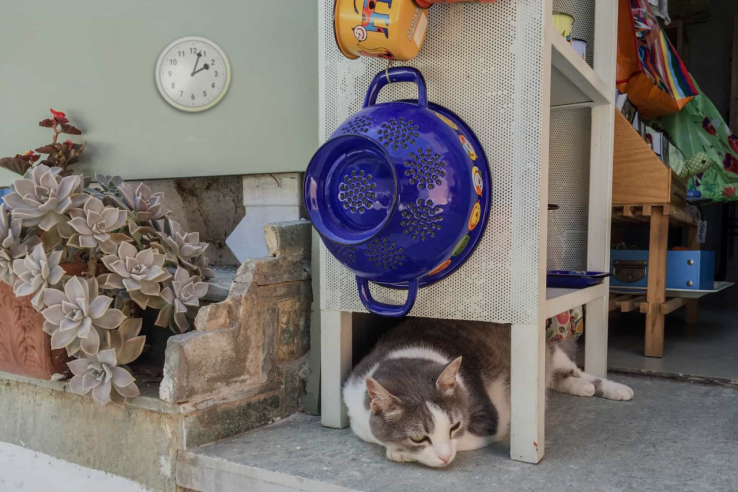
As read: 2:03
